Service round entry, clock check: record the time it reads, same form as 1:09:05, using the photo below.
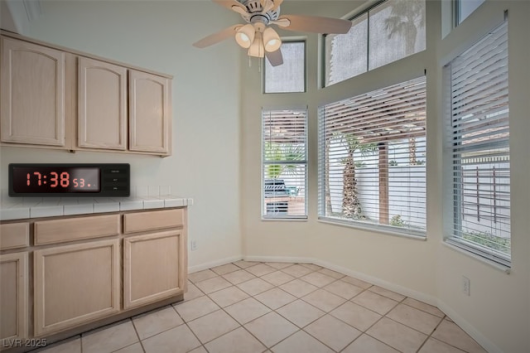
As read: 17:38:53
